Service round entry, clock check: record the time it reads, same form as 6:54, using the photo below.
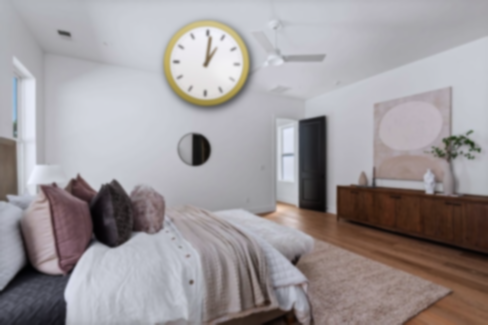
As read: 1:01
